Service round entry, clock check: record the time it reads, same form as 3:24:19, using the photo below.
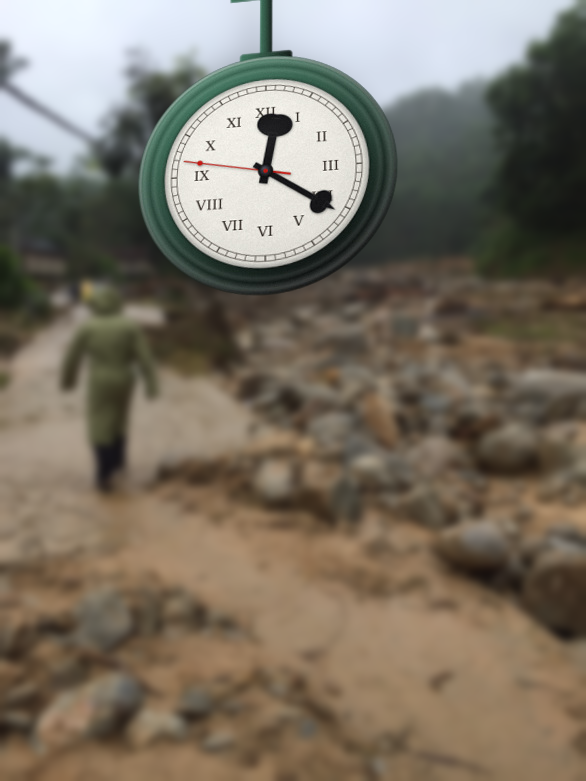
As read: 12:20:47
